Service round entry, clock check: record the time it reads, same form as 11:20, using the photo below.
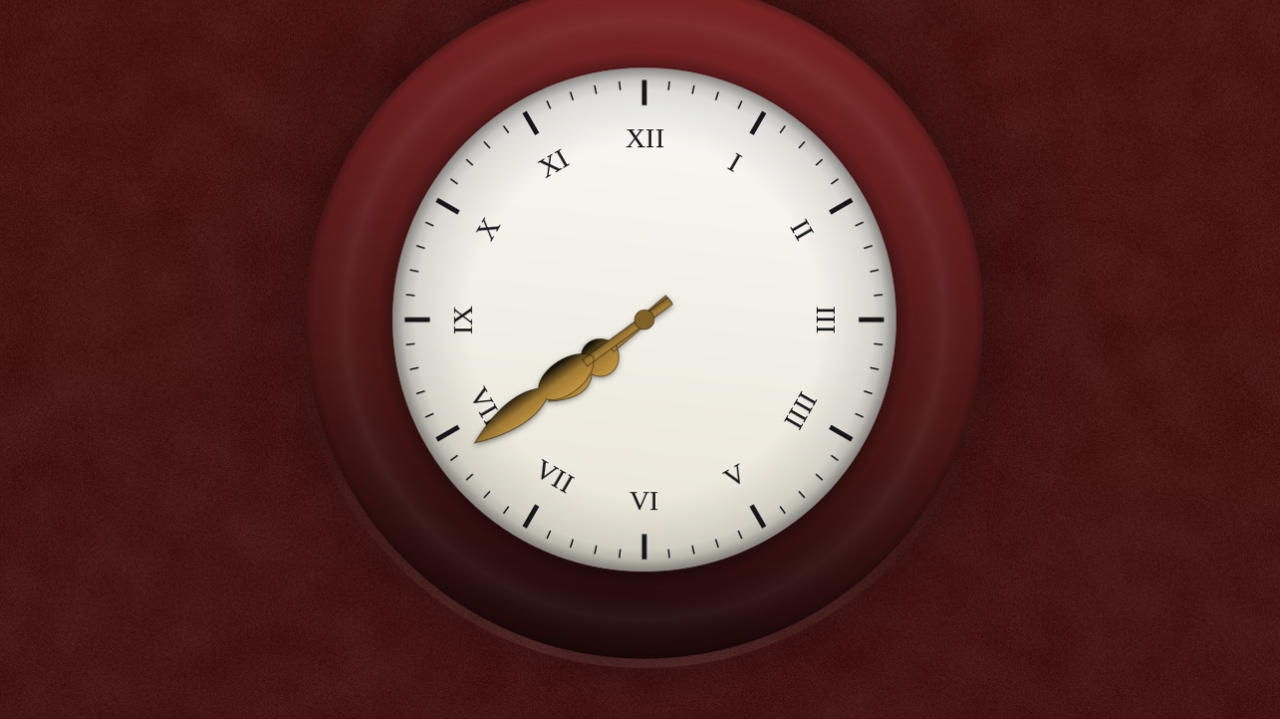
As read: 7:39
